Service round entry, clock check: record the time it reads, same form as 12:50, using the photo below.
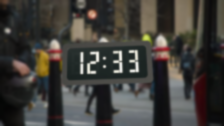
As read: 12:33
